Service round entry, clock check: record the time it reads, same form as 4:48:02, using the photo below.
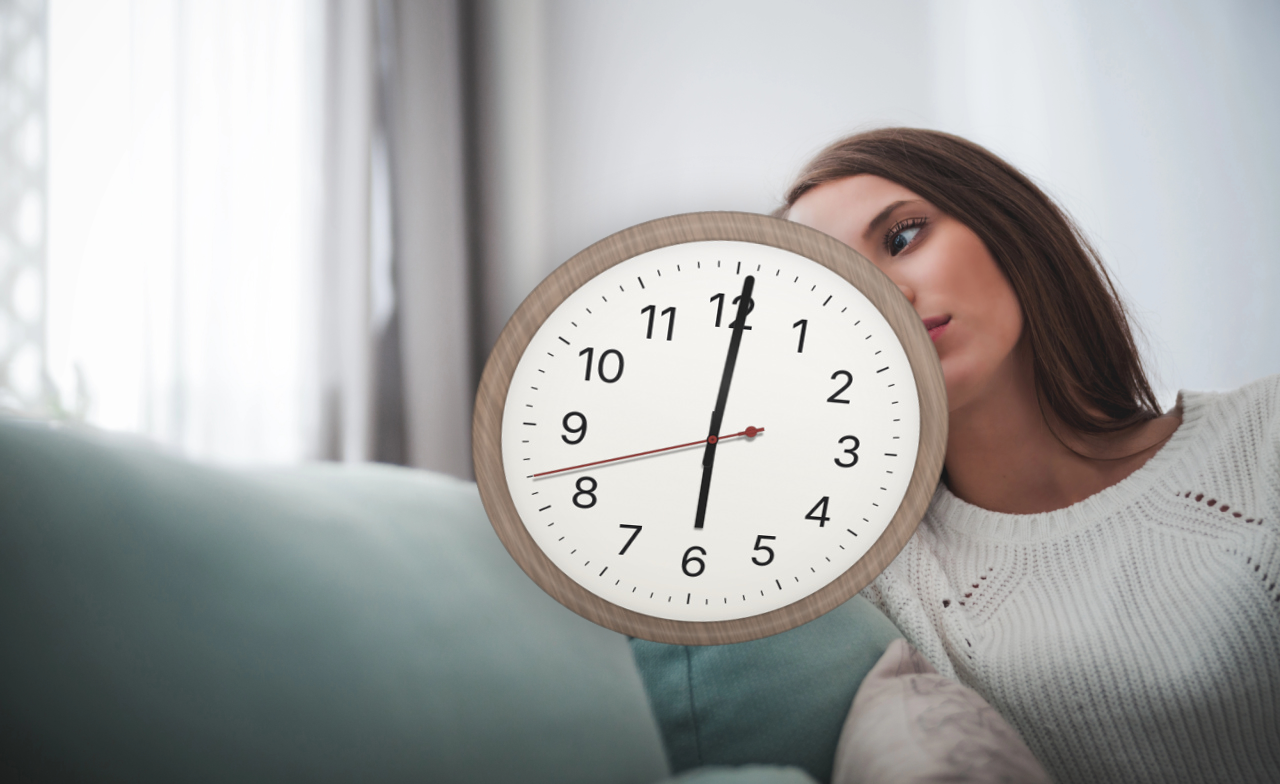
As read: 6:00:42
